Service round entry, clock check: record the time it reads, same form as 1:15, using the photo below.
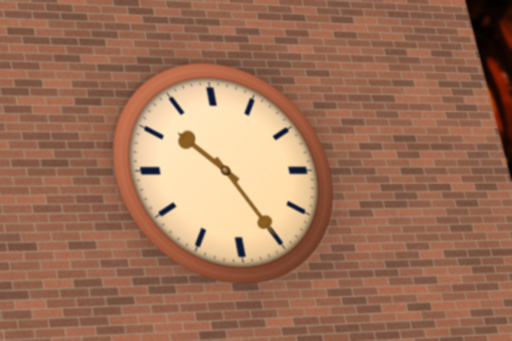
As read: 10:25
